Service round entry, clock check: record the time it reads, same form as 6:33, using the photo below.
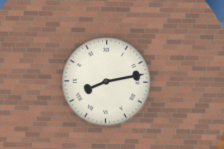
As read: 8:13
